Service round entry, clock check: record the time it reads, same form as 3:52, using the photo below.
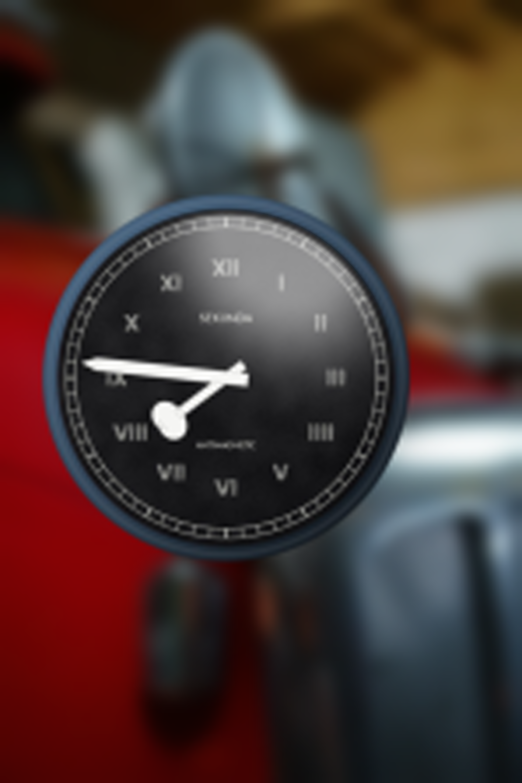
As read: 7:46
